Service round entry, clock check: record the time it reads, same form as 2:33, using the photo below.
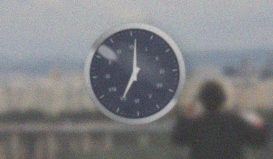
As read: 7:01
